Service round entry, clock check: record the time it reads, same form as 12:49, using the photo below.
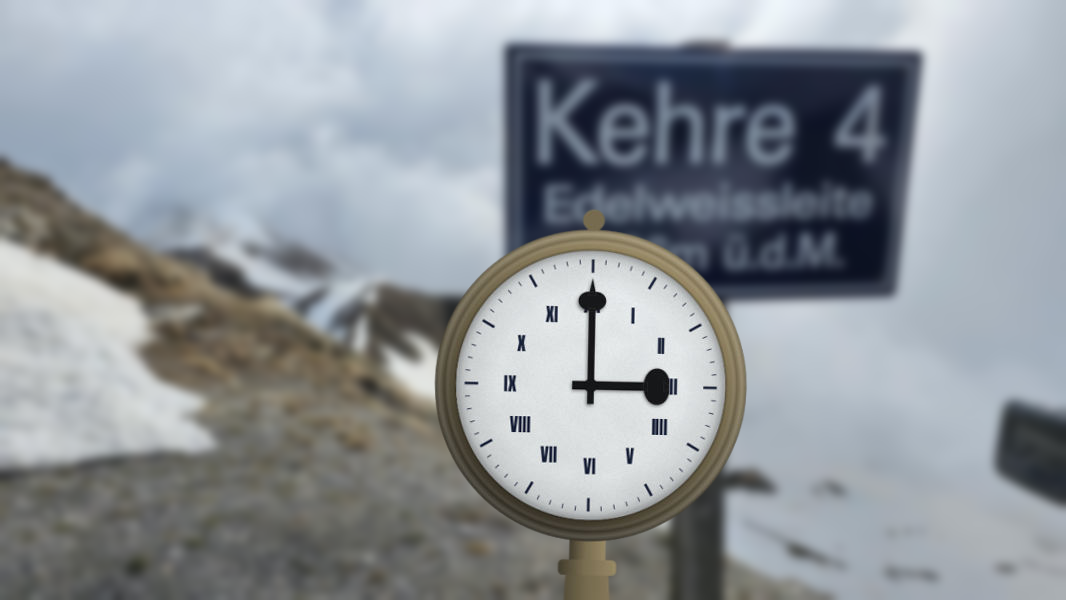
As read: 3:00
